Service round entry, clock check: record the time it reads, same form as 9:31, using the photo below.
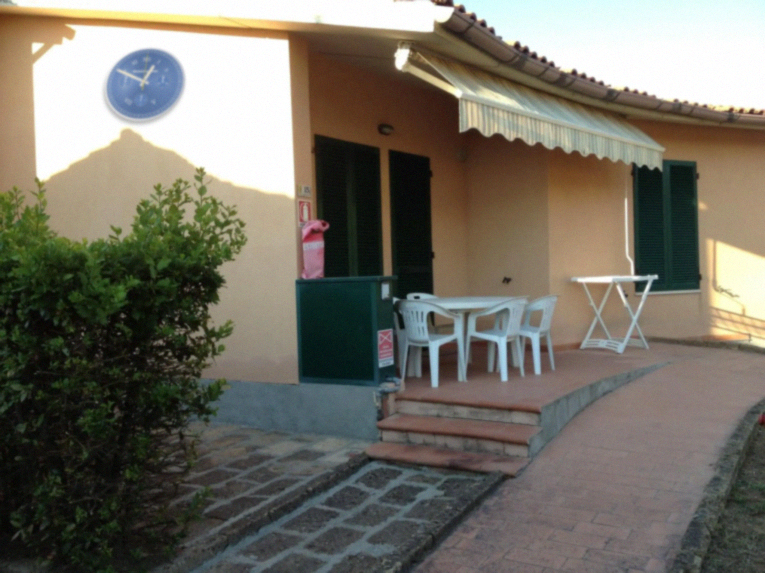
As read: 12:49
